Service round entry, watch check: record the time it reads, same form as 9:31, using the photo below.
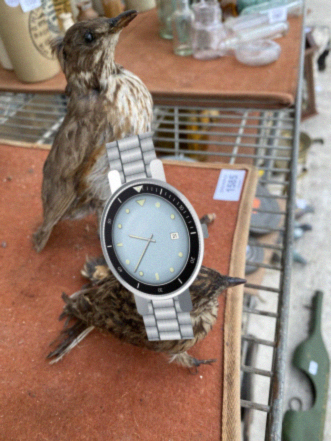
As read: 9:37
